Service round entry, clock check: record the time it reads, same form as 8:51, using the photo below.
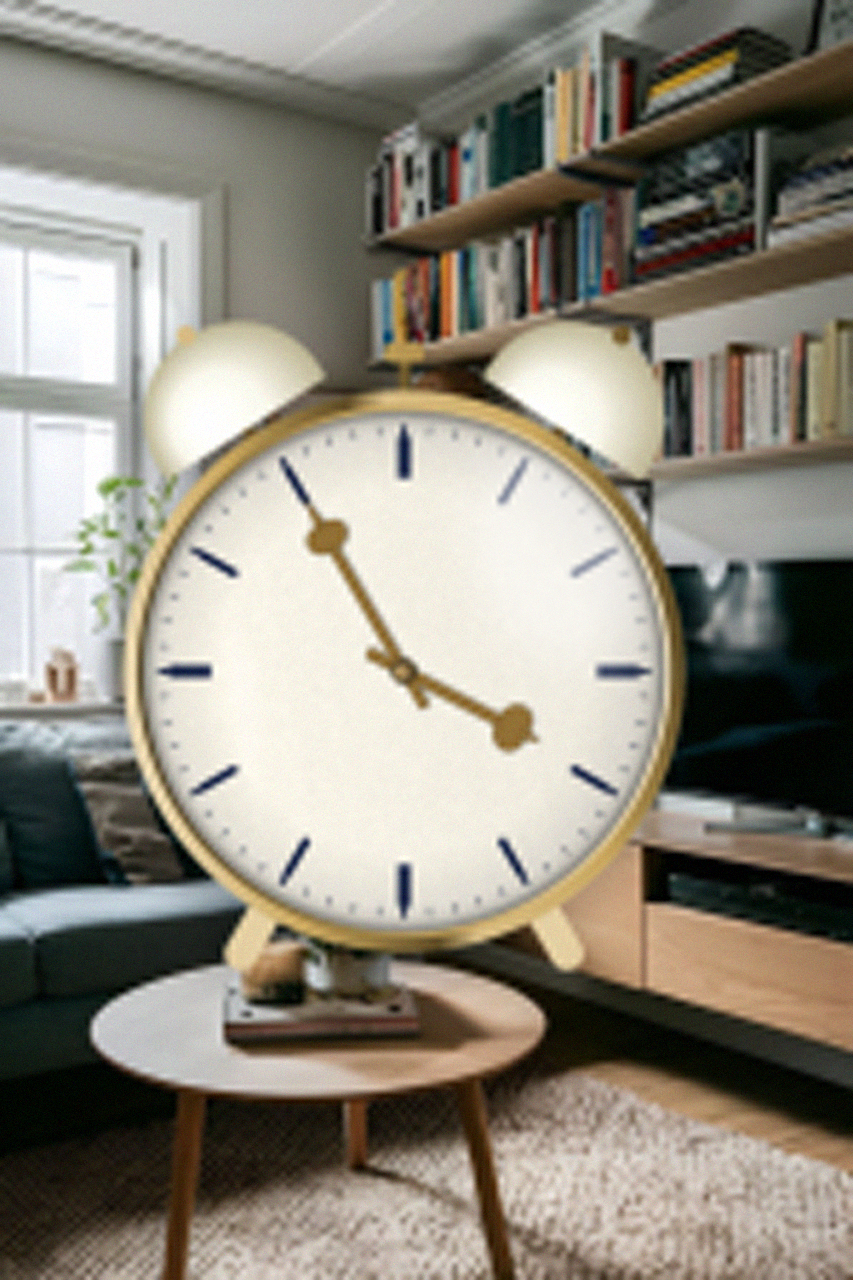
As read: 3:55
